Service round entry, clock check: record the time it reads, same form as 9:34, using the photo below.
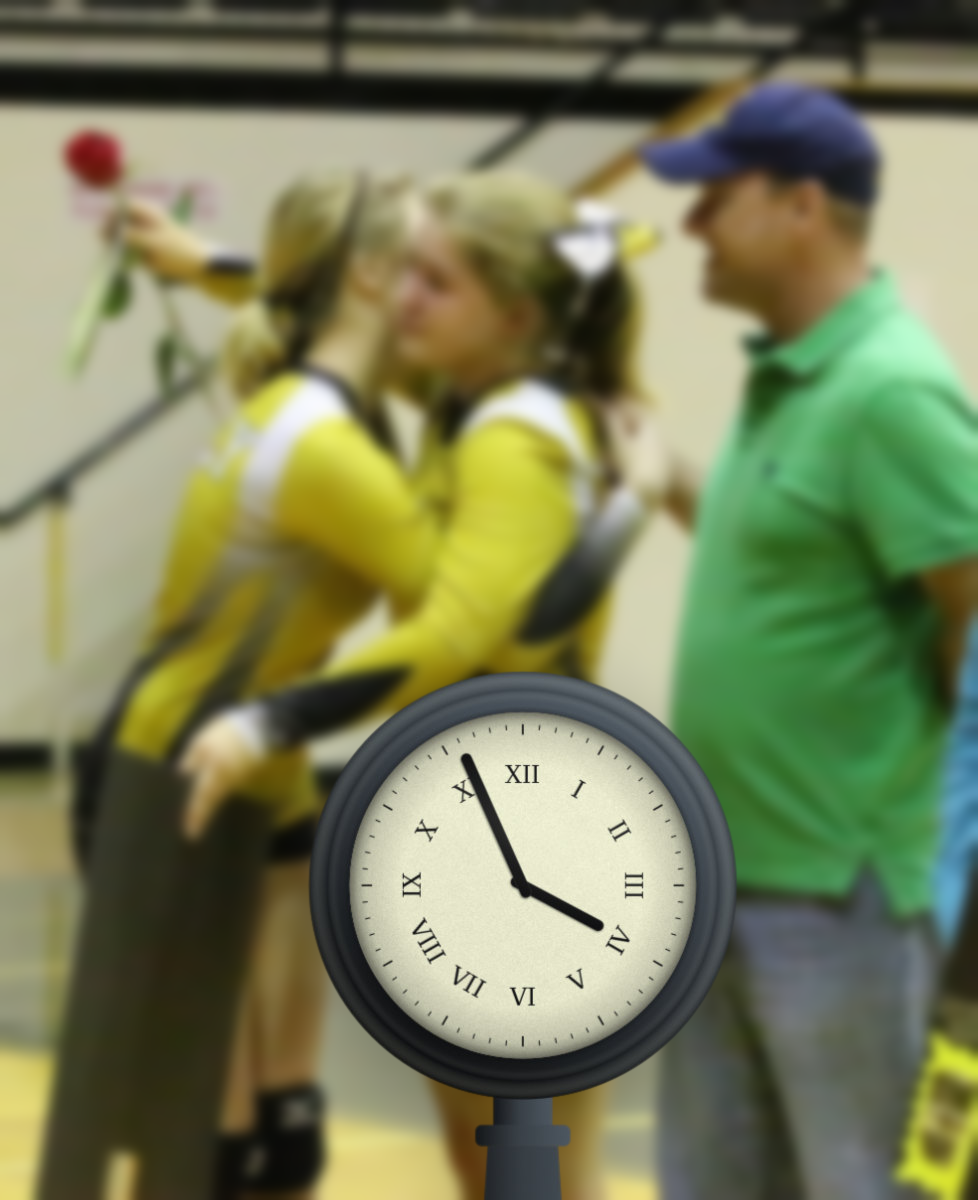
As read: 3:56
